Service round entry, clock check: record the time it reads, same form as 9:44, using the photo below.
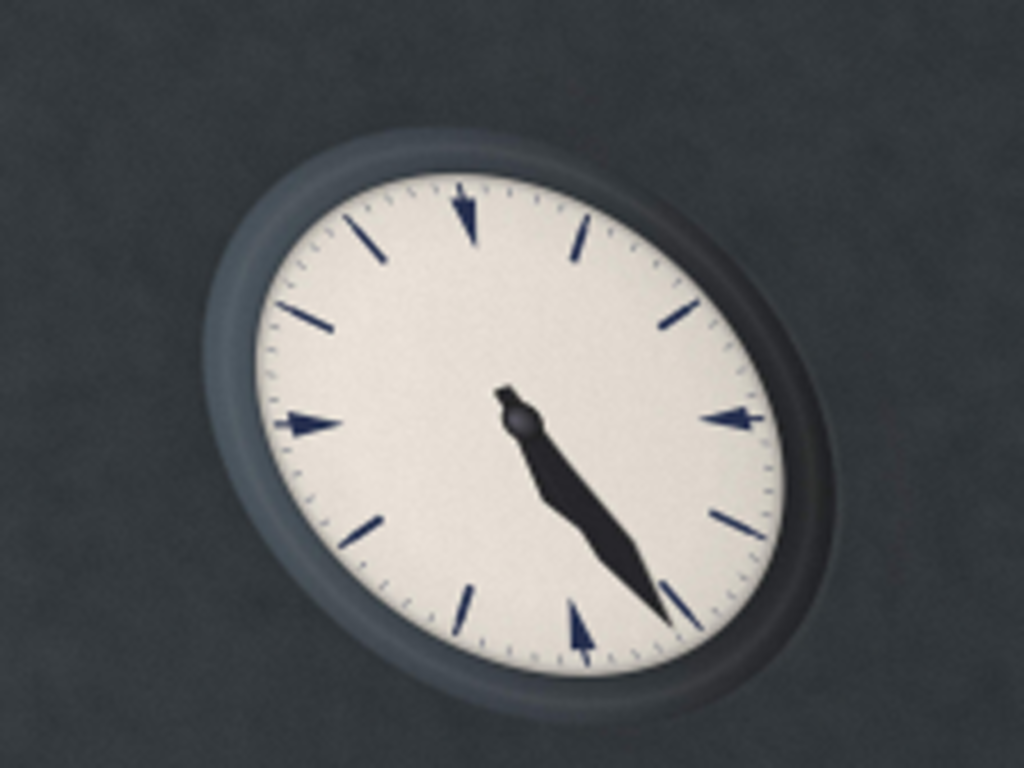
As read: 5:26
